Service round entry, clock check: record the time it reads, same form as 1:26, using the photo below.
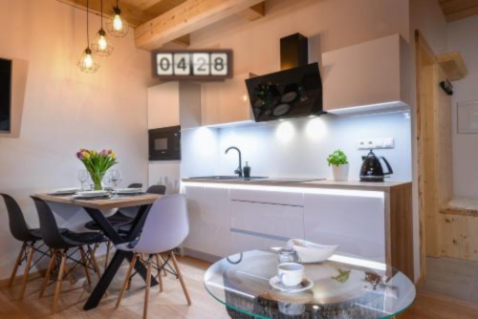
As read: 4:28
